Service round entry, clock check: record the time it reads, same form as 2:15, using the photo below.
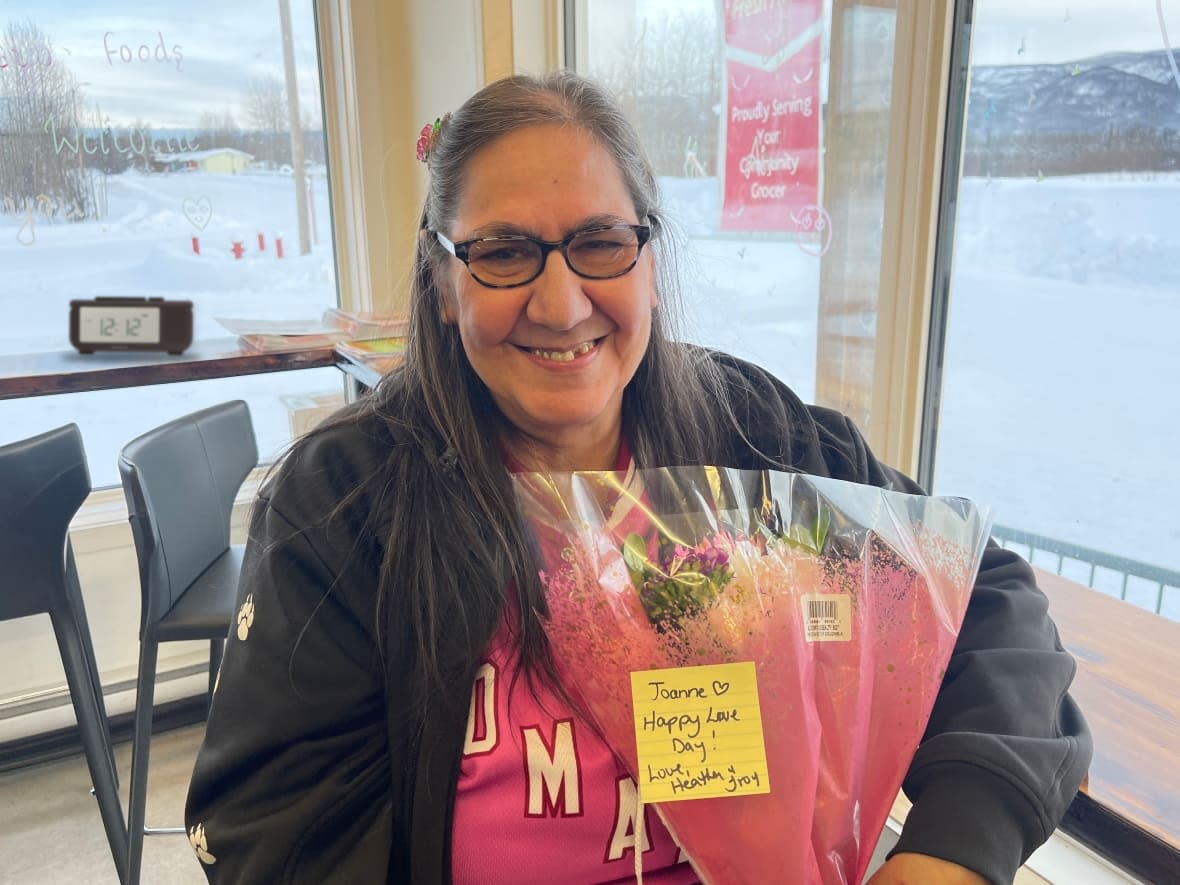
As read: 12:12
